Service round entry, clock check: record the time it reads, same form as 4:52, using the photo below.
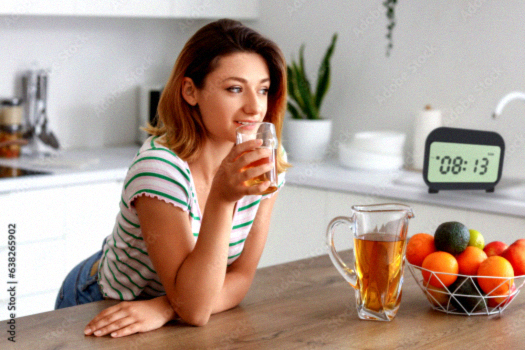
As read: 8:13
